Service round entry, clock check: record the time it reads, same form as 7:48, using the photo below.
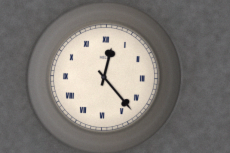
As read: 12:23
